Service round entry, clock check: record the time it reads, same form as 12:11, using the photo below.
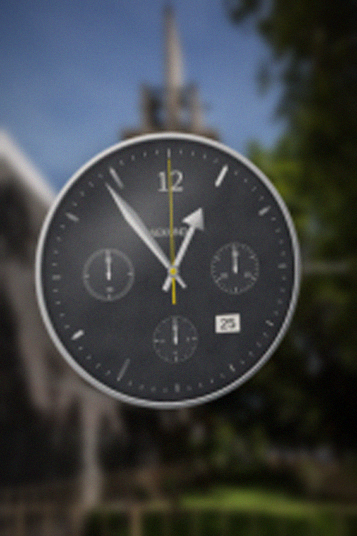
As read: 12:54
